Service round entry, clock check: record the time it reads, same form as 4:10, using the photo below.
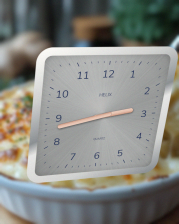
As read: 2:43
